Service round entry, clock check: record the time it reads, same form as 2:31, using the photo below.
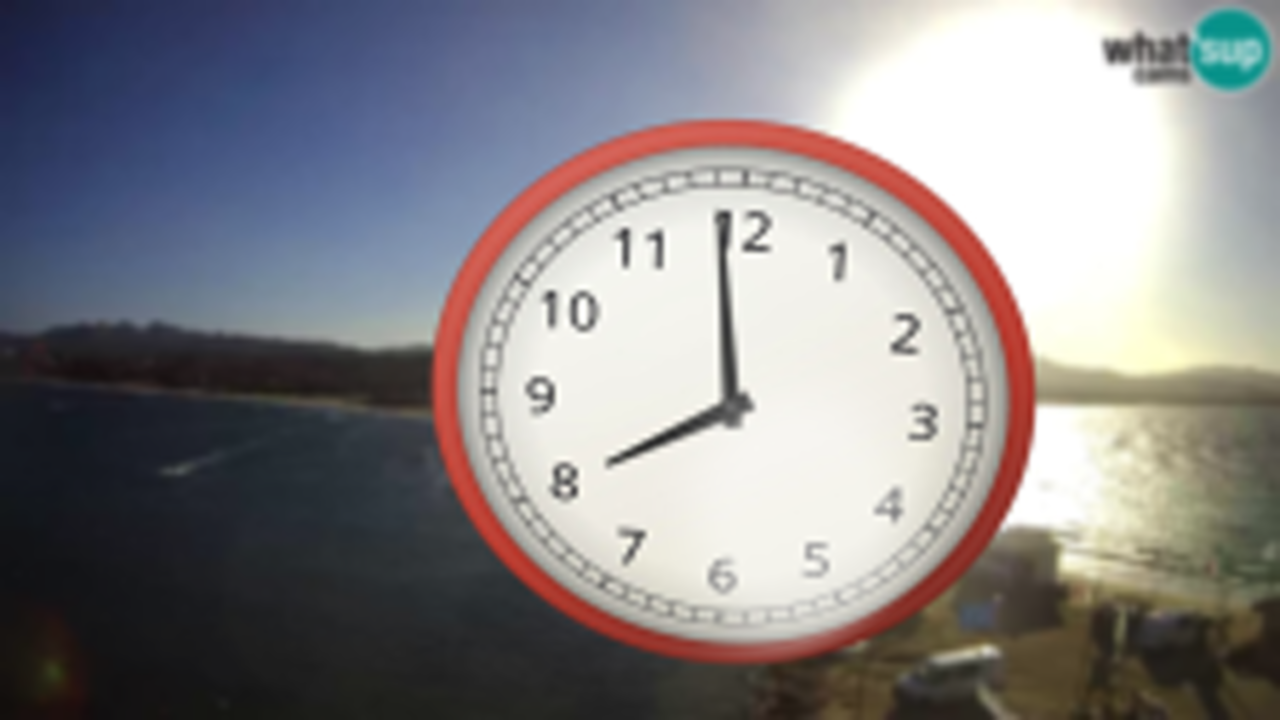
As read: 7:59
